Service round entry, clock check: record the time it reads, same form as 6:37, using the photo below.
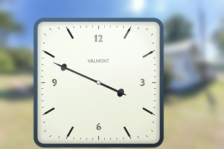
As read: 3:49
